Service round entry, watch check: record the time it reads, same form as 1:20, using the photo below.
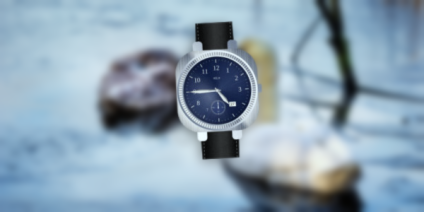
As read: 4:45
